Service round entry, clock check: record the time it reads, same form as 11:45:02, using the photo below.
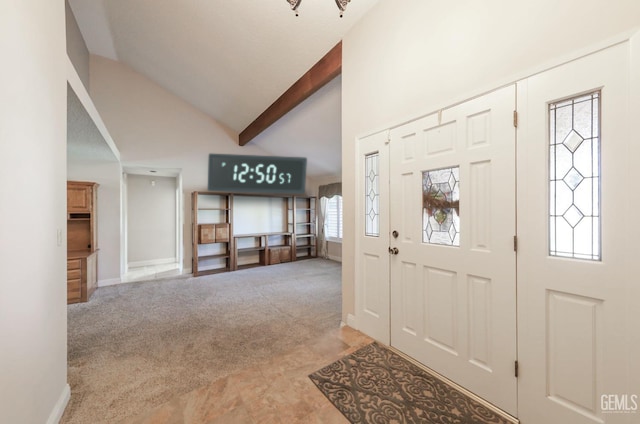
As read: 12:50:57
